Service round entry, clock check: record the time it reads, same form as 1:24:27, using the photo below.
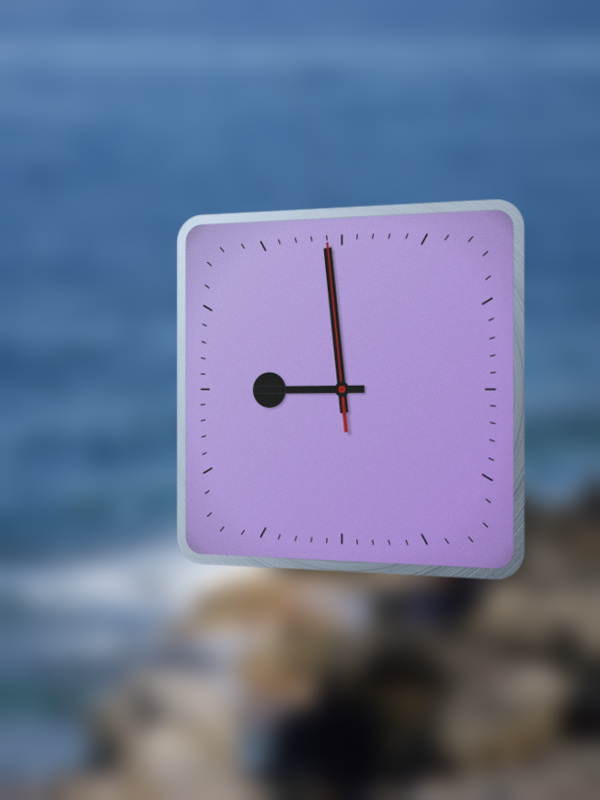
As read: 8:58:59
